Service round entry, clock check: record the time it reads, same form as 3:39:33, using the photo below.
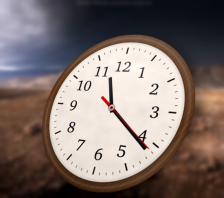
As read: 11:21:21
